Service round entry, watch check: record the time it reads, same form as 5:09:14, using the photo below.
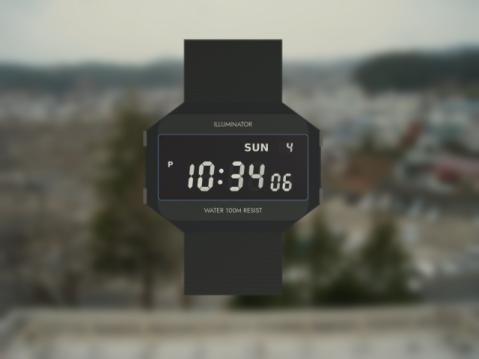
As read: 10:34:06
